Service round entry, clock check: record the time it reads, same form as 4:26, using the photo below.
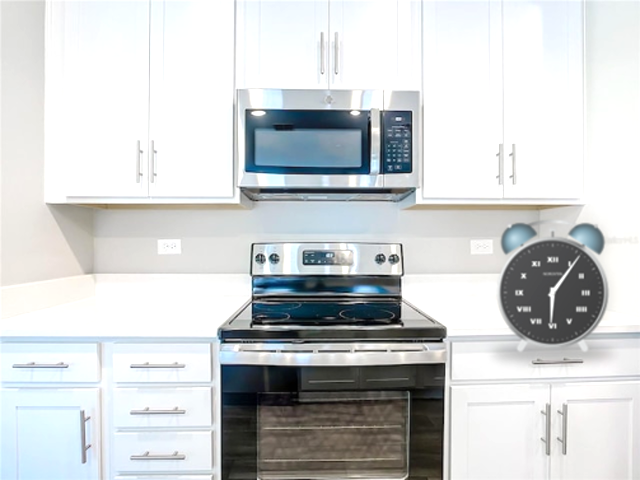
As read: 6:06
